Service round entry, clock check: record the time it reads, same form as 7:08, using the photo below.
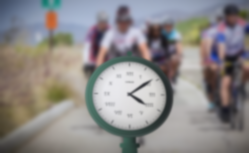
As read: 4:09
